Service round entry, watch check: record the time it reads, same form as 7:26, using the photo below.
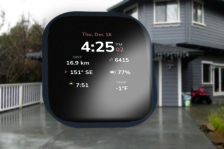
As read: 4:25
